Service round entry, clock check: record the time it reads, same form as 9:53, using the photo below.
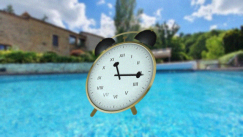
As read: 11:16
